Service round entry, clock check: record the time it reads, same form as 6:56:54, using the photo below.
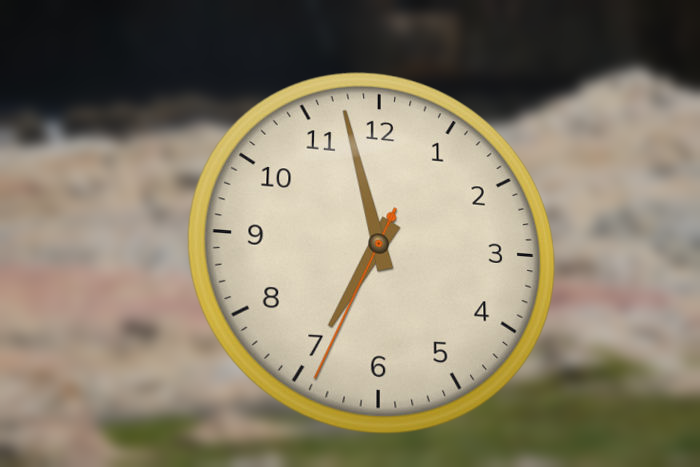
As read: 6:57:34
